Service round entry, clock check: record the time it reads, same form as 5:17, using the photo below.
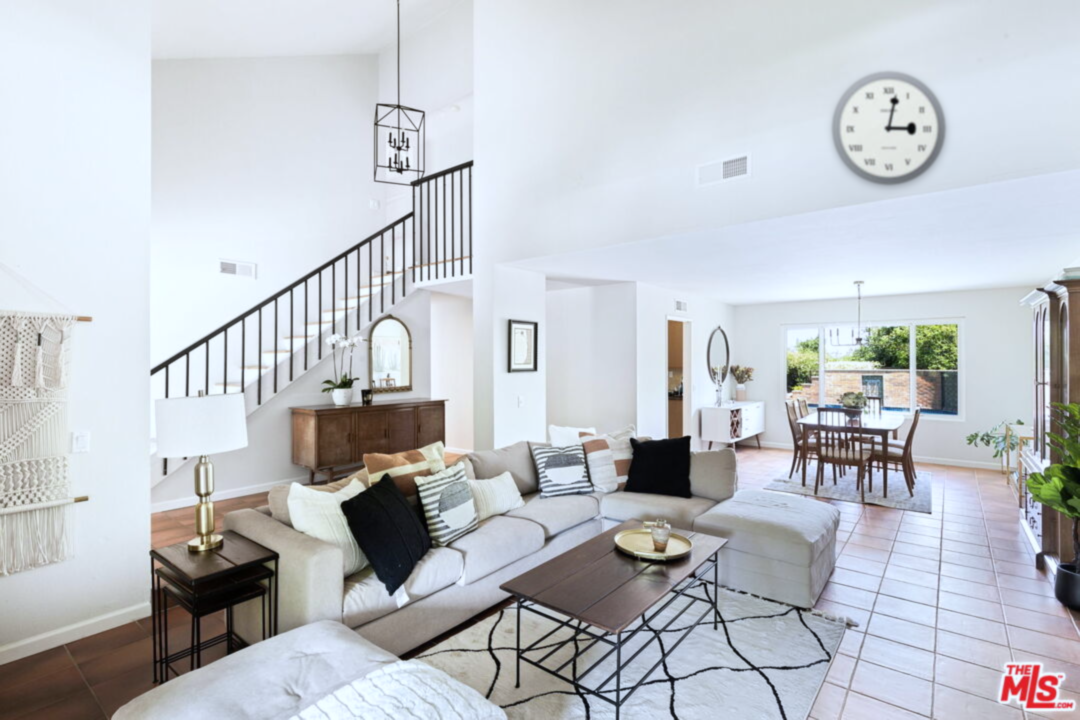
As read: 3:02
